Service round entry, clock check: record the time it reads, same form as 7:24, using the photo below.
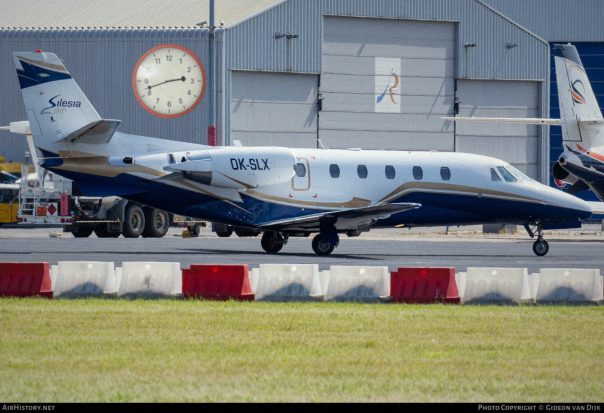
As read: 2:42
